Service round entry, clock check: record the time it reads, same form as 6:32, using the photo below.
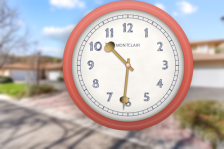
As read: 10:31
